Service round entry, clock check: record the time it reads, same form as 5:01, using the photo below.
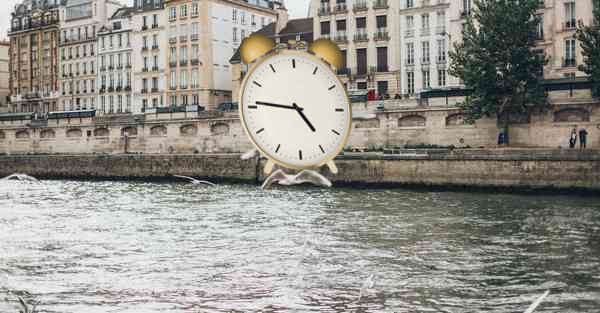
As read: 4:46
